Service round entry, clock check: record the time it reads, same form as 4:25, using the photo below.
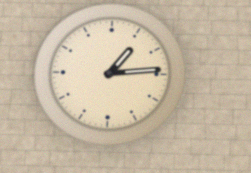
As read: 1:14
